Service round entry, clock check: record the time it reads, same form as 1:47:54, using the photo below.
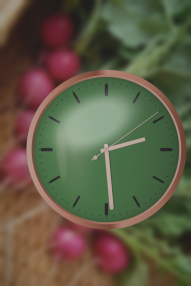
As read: 2:29:09
